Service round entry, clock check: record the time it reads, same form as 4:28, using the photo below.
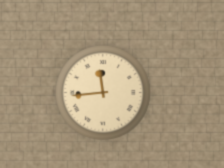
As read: 11:44
